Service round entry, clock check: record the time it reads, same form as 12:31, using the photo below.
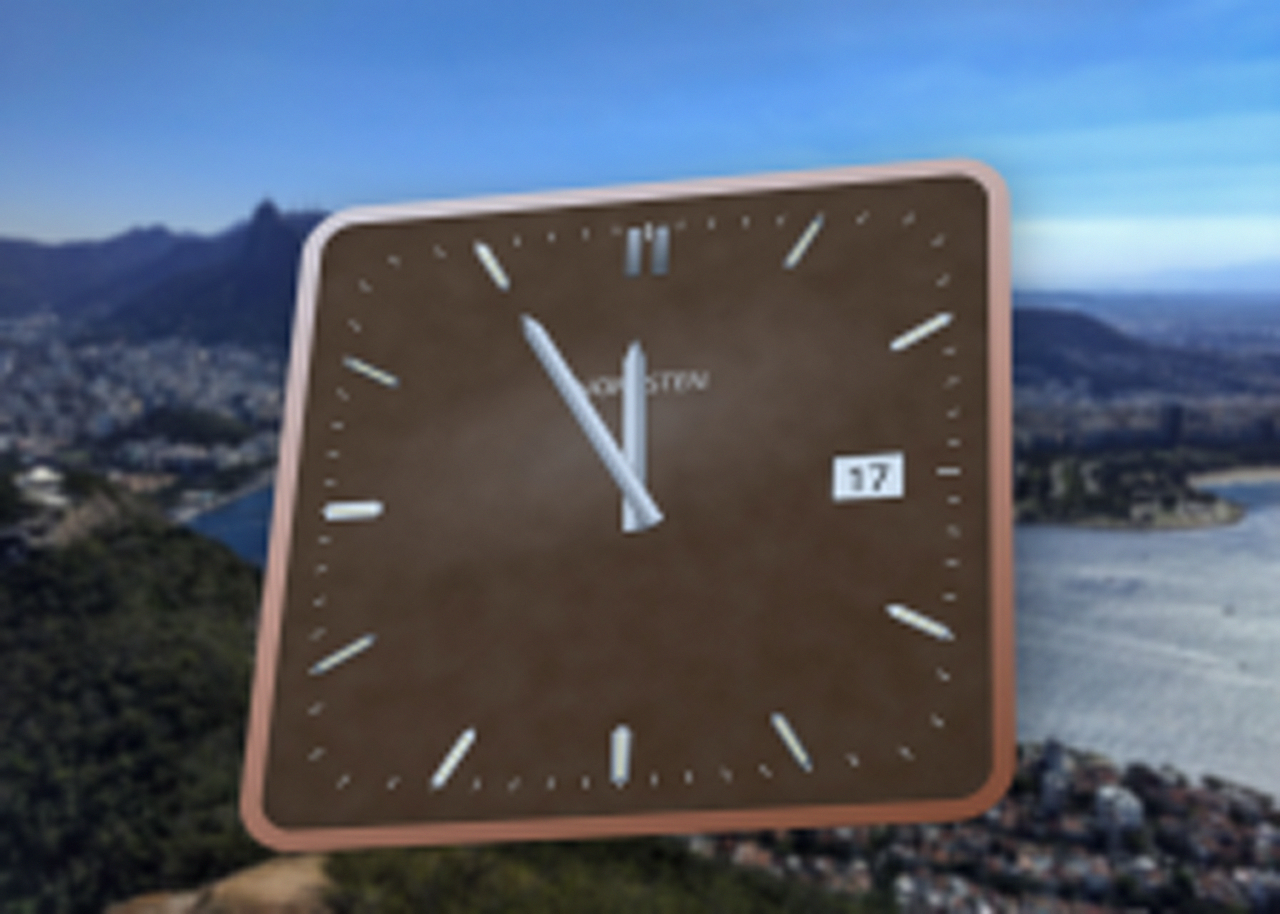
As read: 11:55
